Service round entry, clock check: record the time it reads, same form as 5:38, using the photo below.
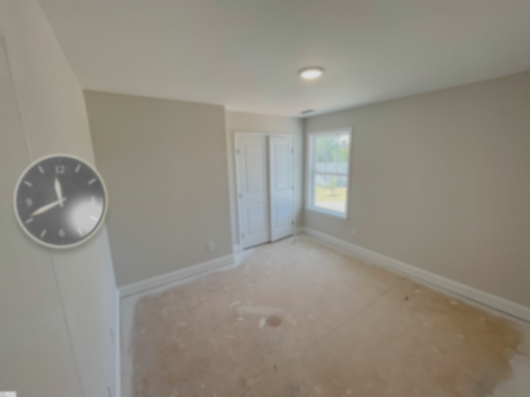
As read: 11:41
